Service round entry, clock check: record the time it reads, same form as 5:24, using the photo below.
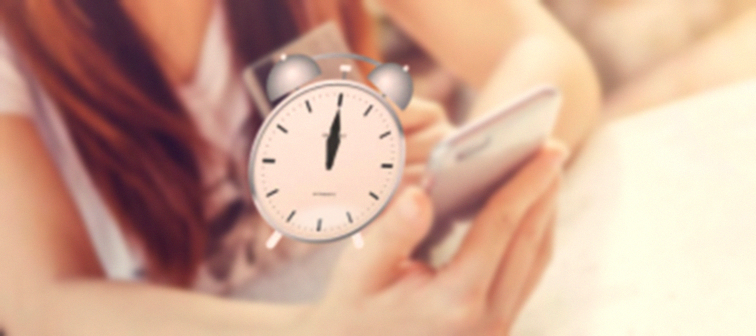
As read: 12:00
